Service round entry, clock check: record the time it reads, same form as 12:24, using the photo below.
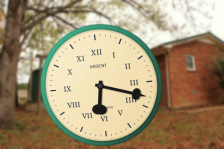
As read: 6:18
